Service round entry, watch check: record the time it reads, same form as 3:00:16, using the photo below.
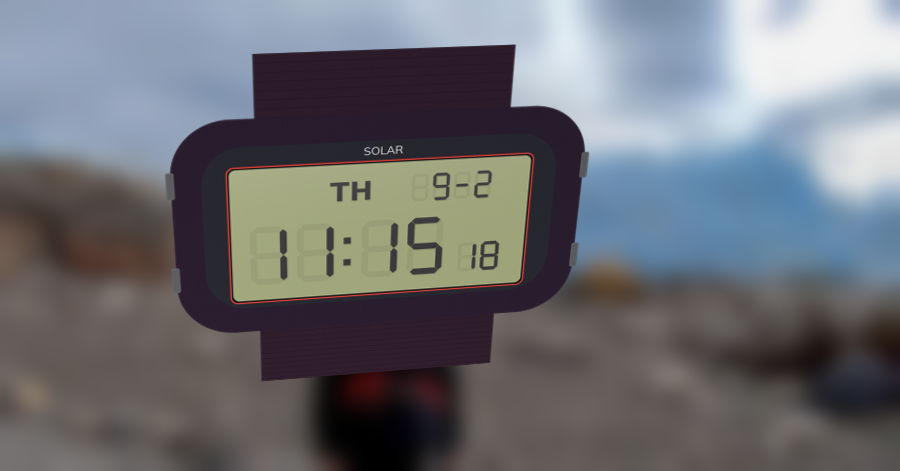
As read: 11:15:18
